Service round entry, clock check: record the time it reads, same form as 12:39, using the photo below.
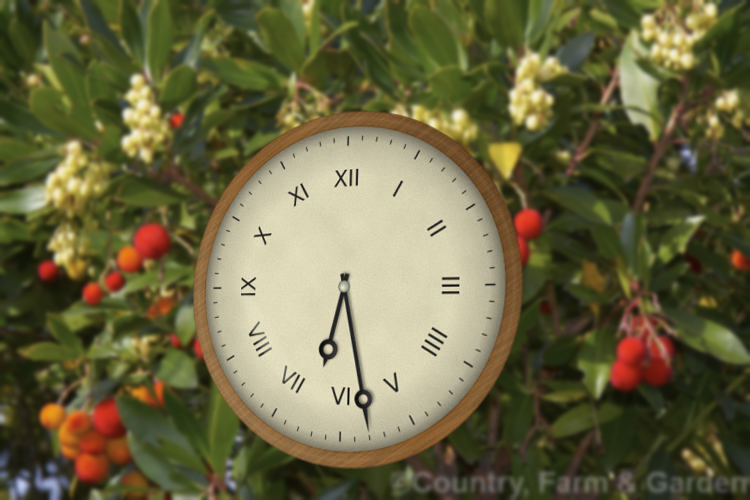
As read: 6:28
